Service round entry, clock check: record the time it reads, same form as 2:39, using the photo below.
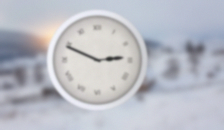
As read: 2:49
